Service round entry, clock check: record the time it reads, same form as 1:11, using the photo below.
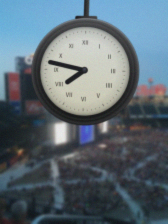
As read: 7:47
